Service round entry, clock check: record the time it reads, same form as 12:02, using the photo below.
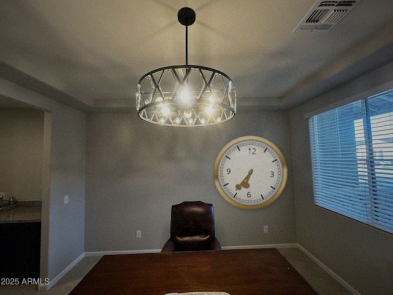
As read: 6:36
